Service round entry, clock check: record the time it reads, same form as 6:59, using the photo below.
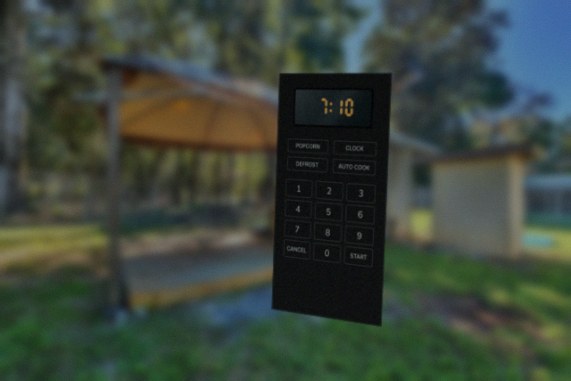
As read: 7:10
